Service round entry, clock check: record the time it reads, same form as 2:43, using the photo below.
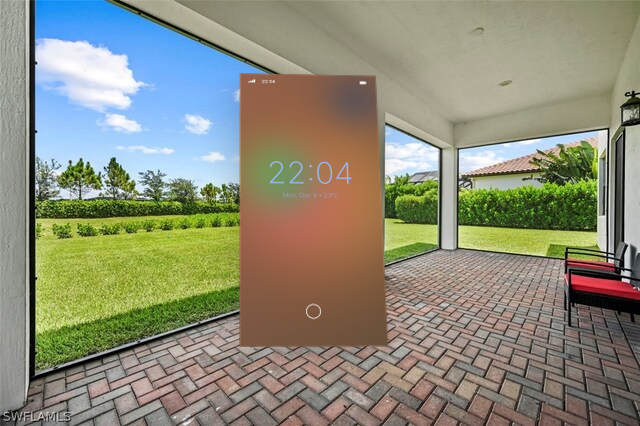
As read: 22:04
